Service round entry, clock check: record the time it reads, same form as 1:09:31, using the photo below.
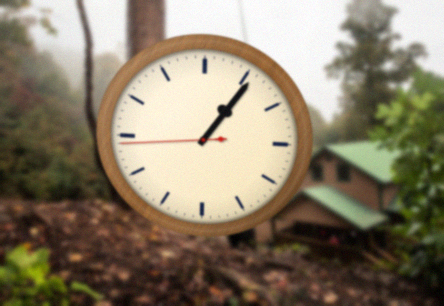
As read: 1:05:44
